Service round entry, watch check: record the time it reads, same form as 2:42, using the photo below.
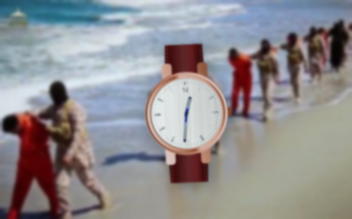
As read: 12:31
